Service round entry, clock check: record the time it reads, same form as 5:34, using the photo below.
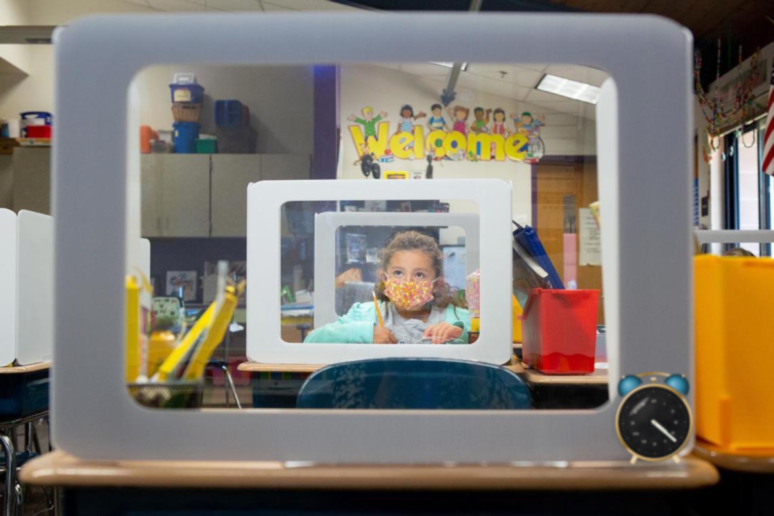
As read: 4:22
